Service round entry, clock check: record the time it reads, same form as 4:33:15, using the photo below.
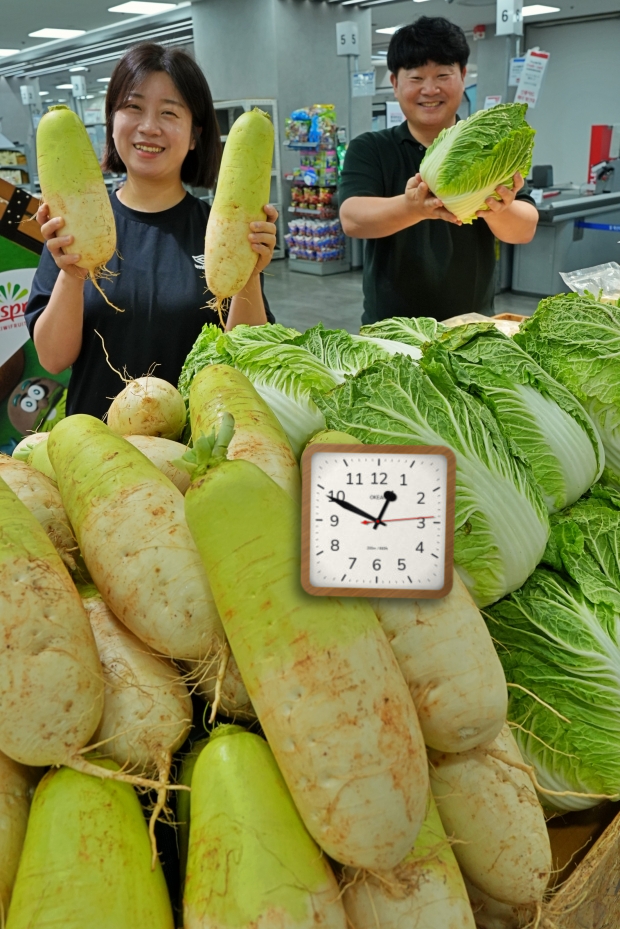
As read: 12:49:14
